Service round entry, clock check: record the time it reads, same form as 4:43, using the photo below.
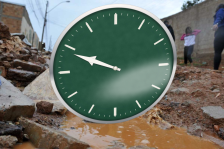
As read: 9:49
